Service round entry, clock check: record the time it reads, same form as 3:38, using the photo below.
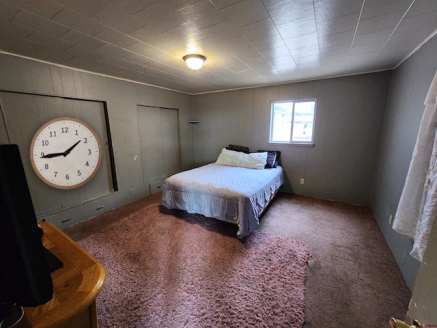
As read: 1:44
